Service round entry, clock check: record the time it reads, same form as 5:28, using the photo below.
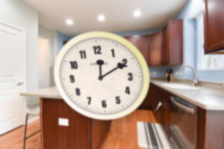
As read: 12:10
